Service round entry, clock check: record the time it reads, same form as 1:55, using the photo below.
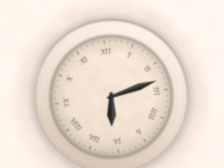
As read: 6:13
